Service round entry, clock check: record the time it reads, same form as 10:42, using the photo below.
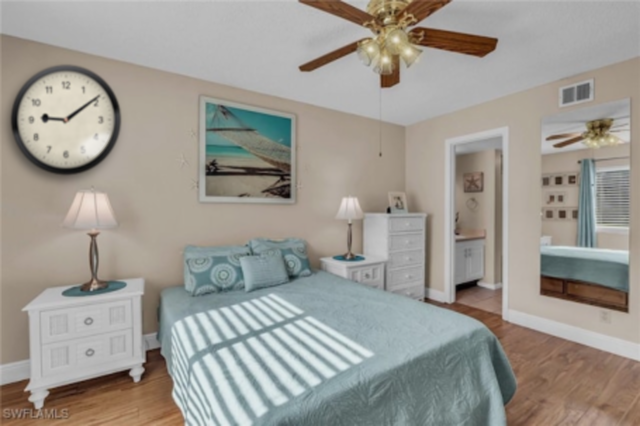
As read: 9:09
